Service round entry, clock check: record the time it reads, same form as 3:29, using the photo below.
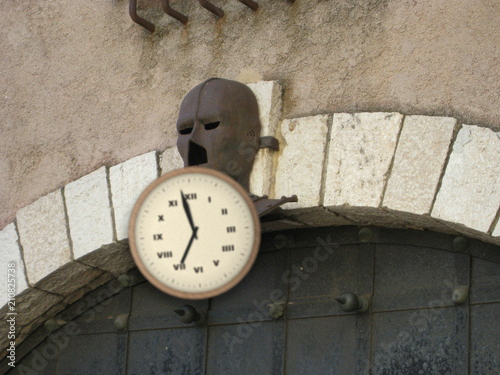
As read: 6:58
